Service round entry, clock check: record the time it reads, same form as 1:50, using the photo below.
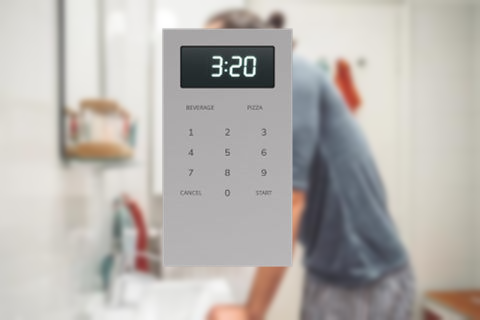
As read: 3:20
